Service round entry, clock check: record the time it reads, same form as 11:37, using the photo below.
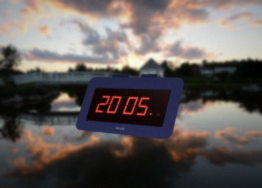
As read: 20:05
